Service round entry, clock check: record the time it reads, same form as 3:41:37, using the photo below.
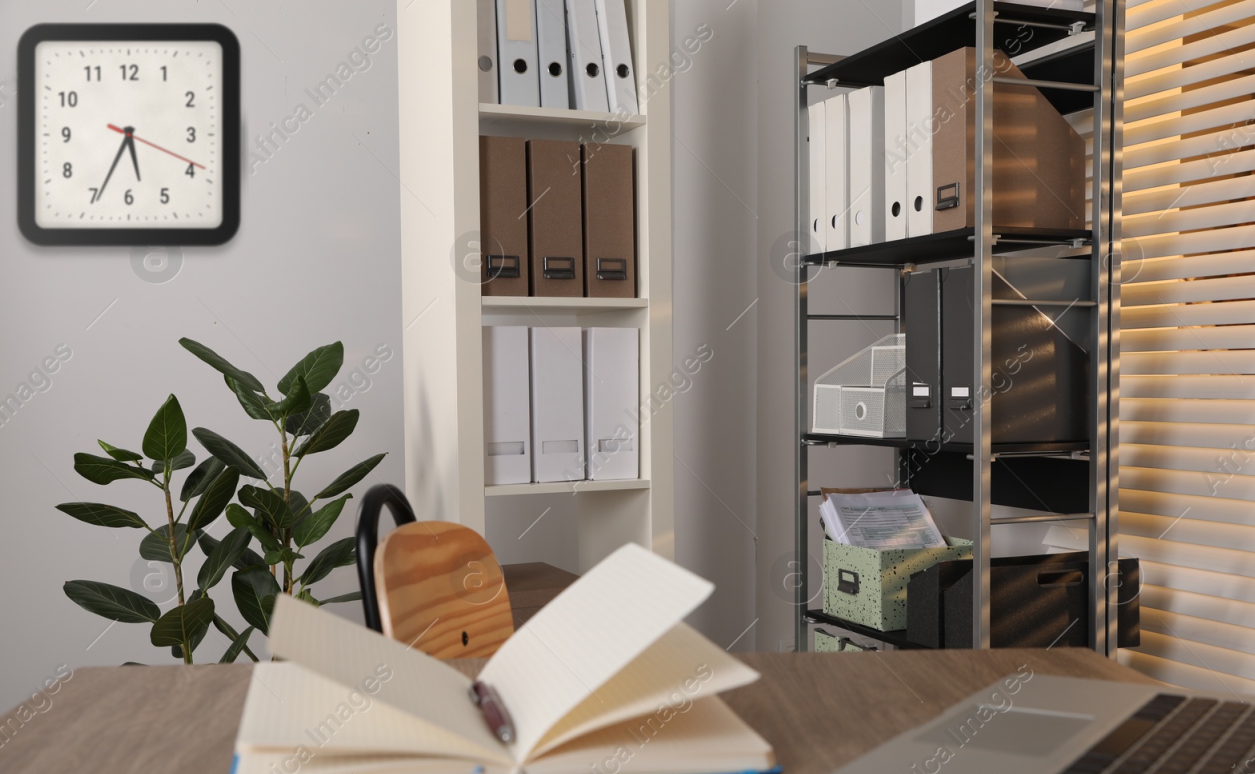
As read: 5:34:19
